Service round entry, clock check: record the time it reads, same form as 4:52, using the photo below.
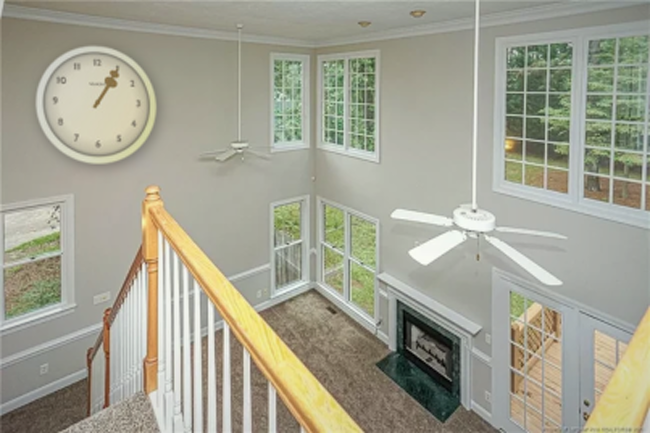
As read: 1:05
